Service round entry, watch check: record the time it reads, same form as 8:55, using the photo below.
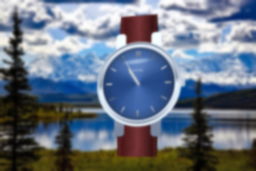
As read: 10:55
